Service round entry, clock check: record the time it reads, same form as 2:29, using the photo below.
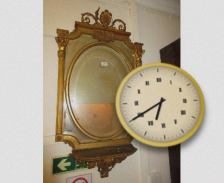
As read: 6:40
